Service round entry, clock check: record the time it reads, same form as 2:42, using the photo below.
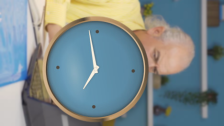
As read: 6:58
